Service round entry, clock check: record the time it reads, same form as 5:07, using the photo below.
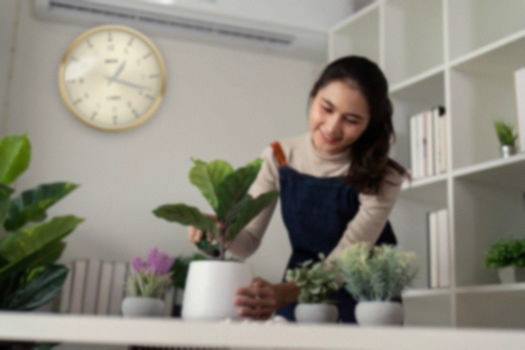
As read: 1:18
